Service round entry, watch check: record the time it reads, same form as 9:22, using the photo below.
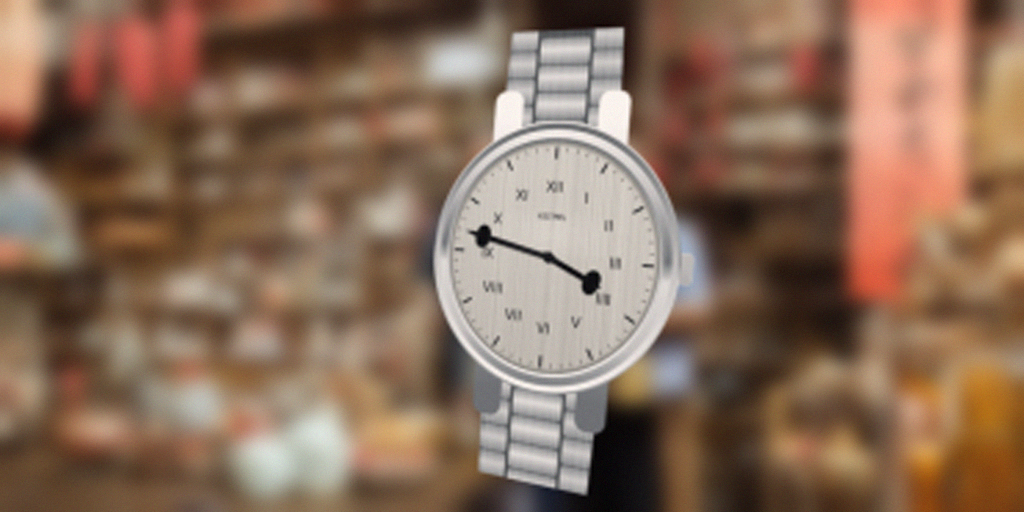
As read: 3:47
